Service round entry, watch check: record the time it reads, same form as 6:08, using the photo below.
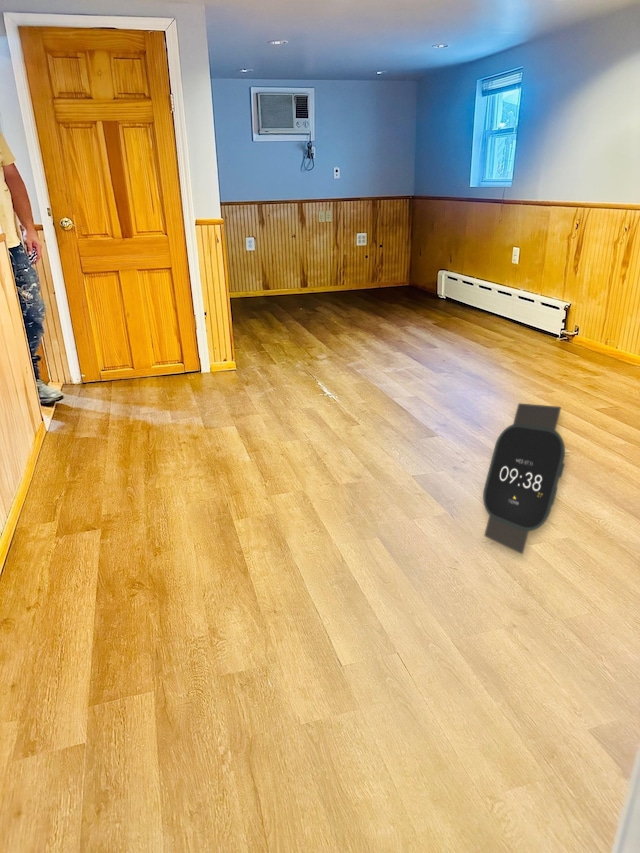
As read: 9:38
